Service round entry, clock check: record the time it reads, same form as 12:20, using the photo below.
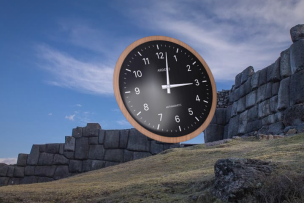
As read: 3:02
